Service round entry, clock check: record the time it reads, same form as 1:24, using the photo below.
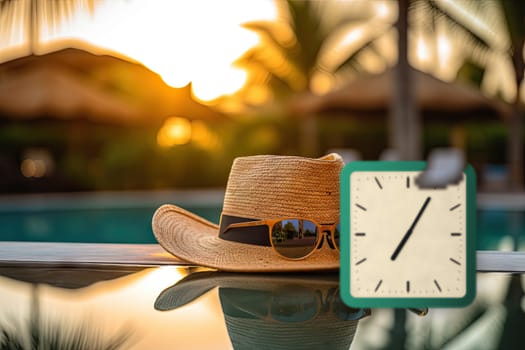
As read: 7:05
